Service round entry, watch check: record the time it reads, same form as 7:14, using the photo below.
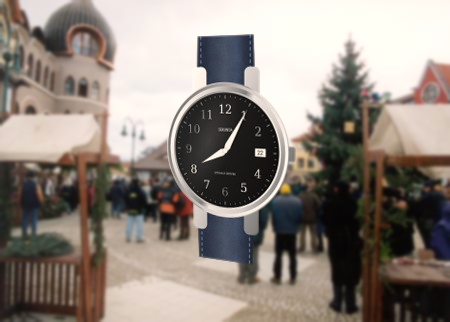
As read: 8:05
